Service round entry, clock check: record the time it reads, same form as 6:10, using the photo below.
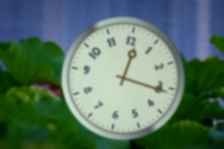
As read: 12:16
